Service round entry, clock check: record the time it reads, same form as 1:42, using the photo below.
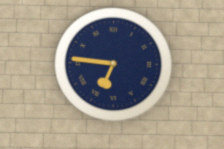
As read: 6:46
